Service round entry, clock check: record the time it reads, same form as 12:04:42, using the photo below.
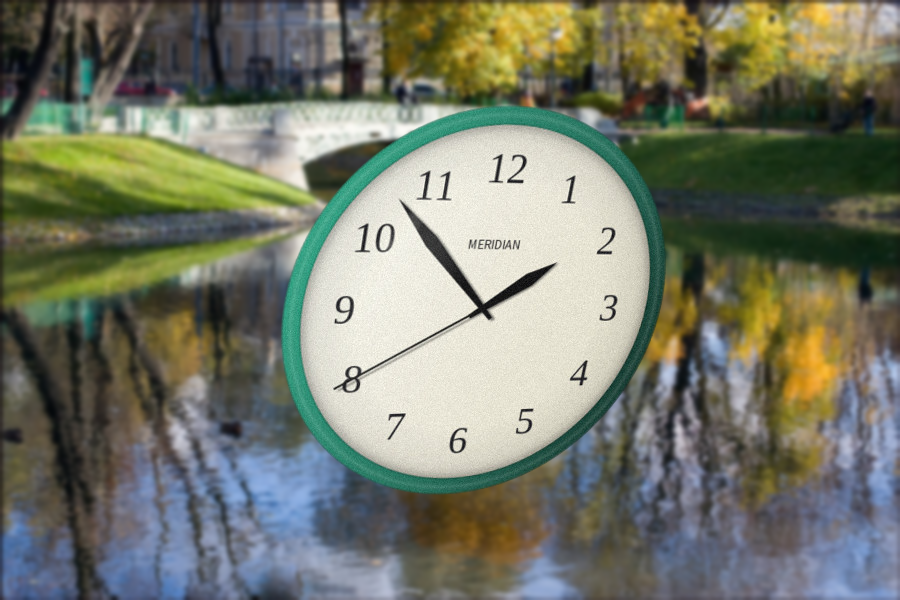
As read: 1:52:40
